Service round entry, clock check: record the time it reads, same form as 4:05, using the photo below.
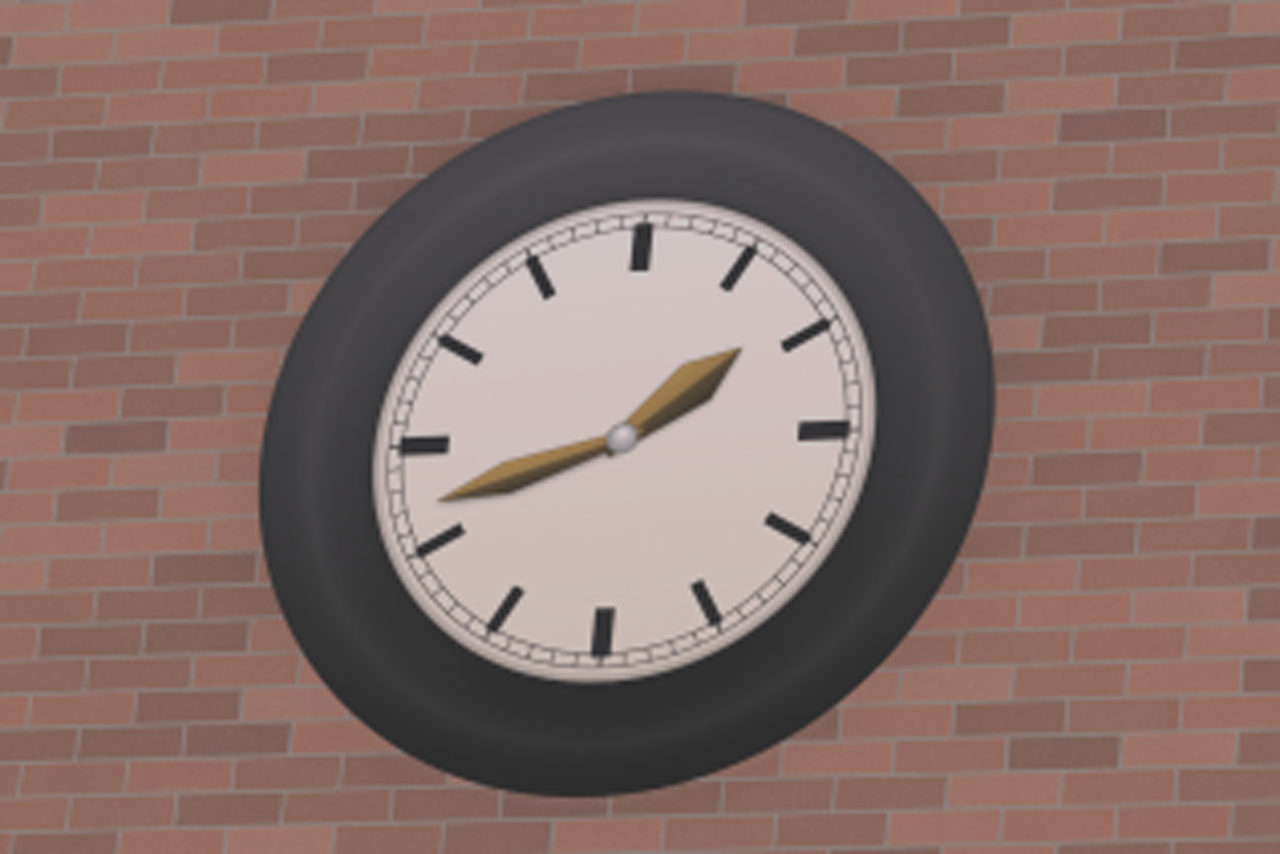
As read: 1:42
